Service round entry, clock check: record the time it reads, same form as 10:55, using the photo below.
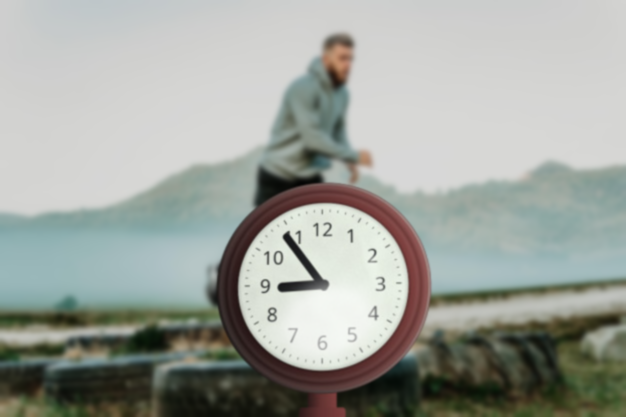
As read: 8:54
